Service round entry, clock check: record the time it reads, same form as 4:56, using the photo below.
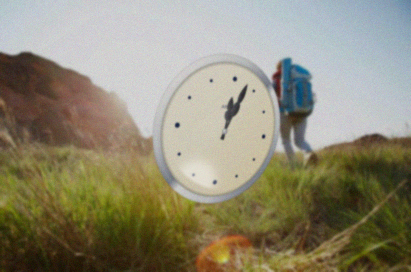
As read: 12:03
